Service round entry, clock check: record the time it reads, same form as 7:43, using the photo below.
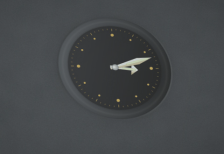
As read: 3:12
